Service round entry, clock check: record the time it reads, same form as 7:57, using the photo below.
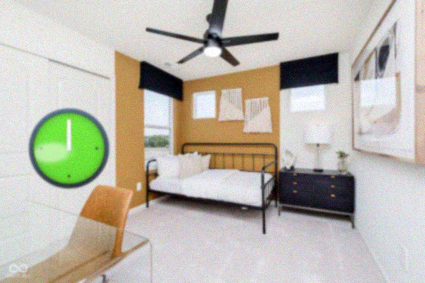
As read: 12:00
